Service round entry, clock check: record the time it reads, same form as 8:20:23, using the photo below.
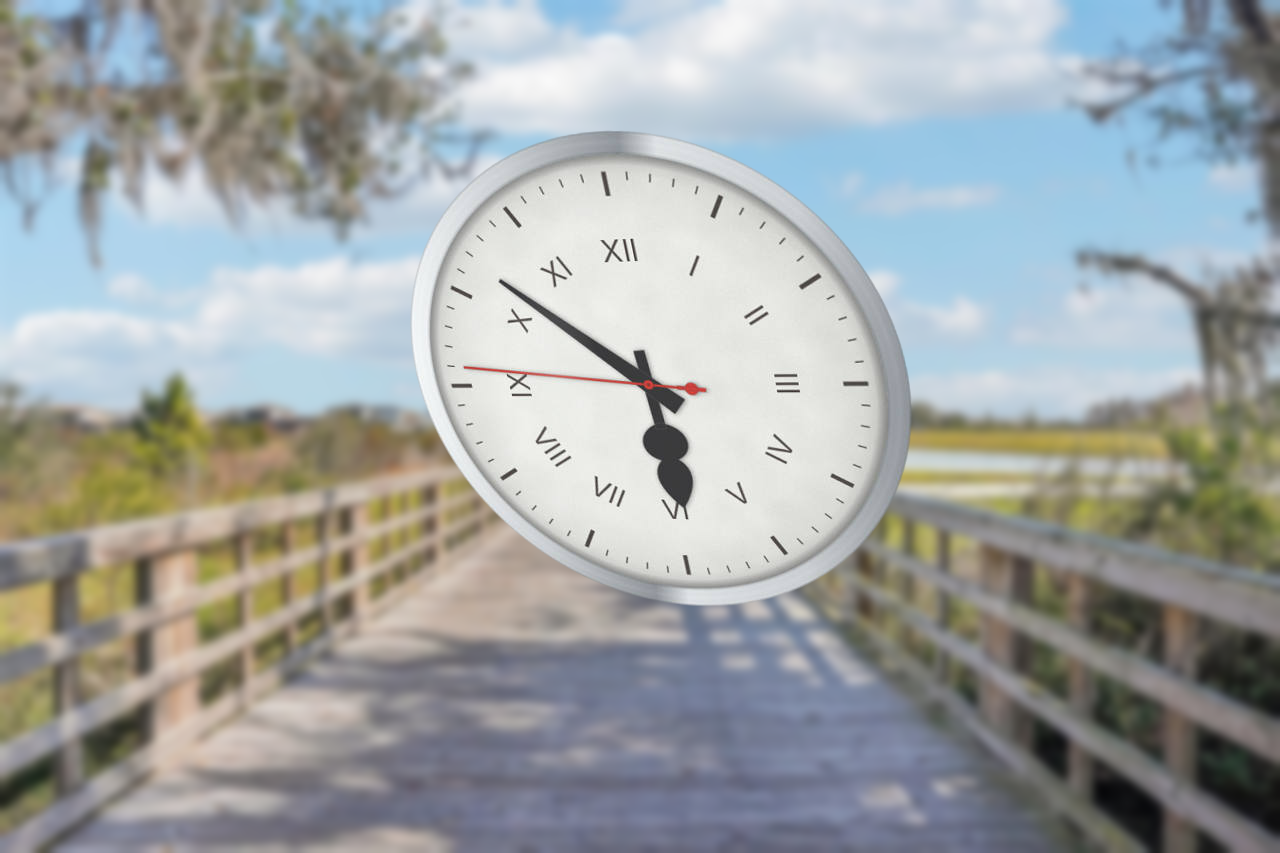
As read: 5:51:46
